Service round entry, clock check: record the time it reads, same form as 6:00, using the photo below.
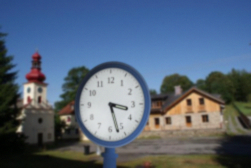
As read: 3:27
